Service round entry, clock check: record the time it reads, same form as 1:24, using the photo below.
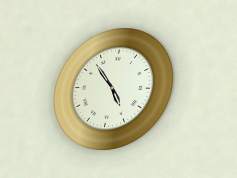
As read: 4:53
